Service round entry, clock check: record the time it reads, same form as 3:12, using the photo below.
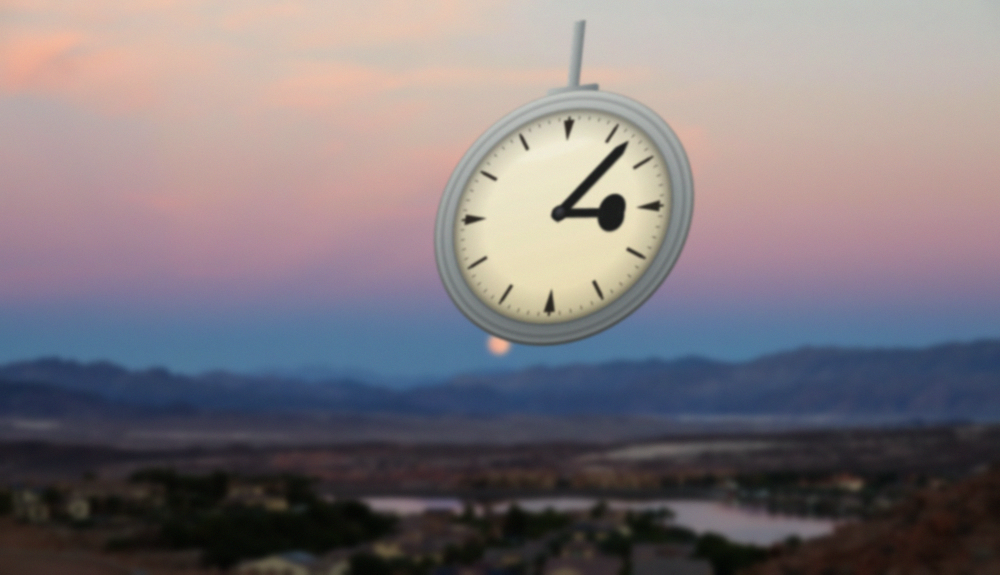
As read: 3:07
